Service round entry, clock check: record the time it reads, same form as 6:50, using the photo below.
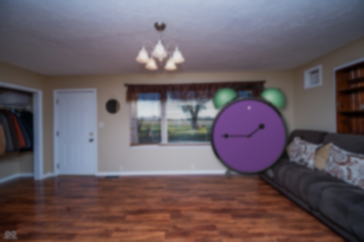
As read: 1:45
